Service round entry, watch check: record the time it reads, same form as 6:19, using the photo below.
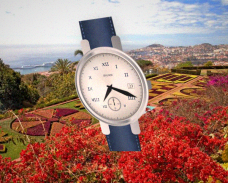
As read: 7:19
